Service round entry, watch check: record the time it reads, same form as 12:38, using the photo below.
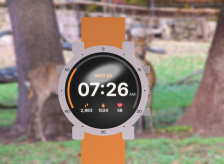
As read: 7:26
